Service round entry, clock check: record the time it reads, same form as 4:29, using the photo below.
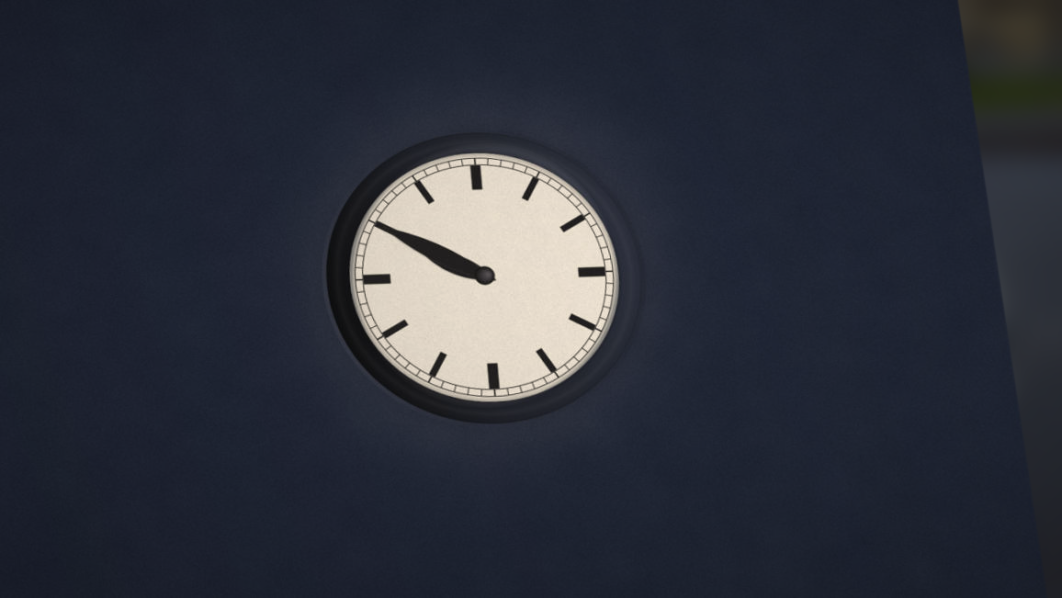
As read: 9:50
